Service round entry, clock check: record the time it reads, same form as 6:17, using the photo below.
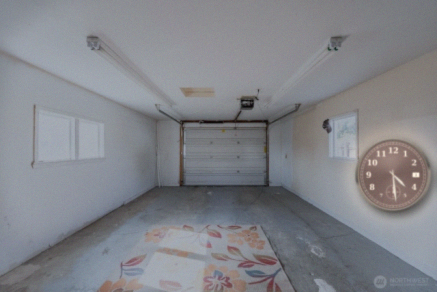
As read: 4:29
